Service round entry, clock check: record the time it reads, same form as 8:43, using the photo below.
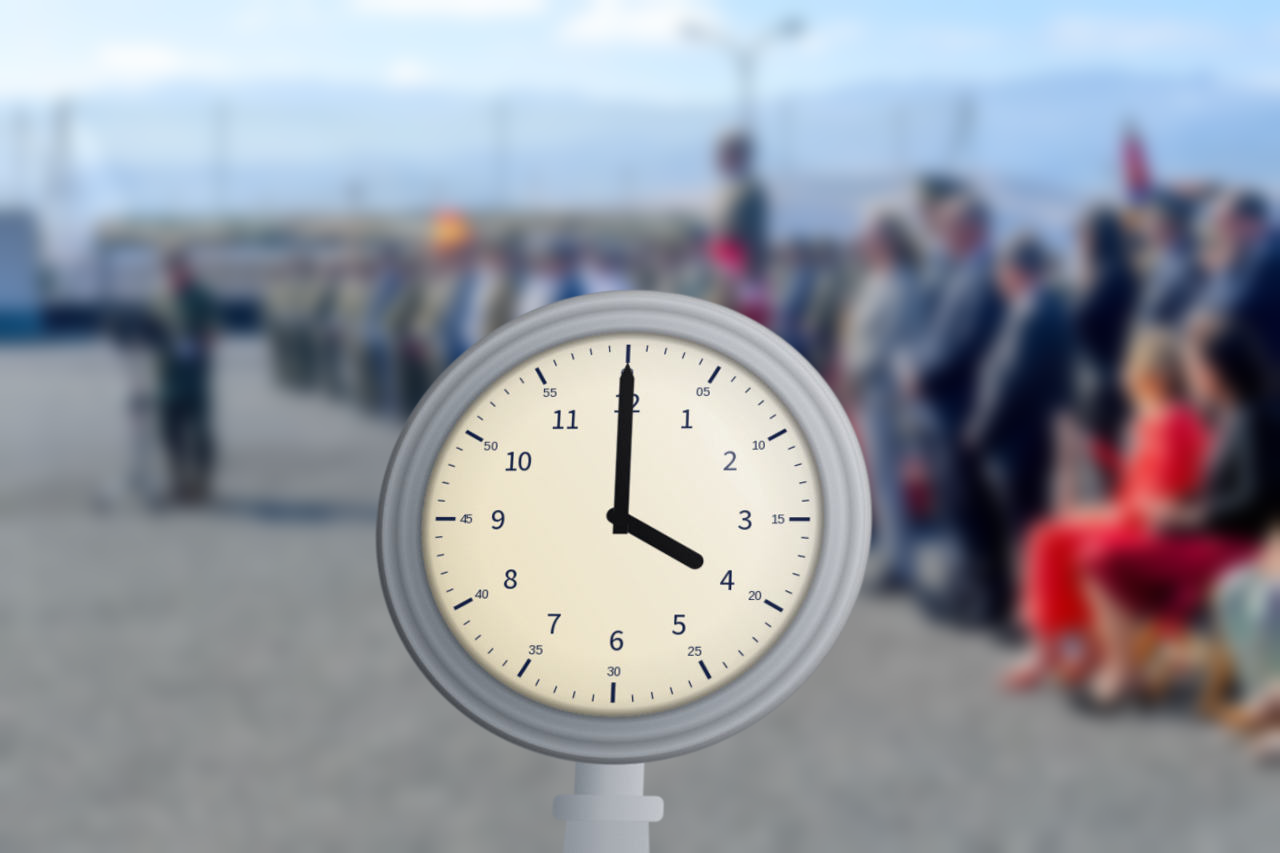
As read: 4:00
